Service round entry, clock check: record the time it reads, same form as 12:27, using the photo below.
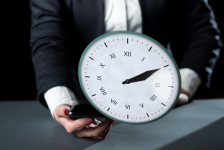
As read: 2:10
